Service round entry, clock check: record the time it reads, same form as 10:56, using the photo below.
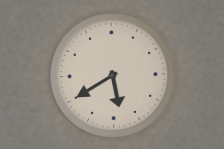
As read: 5:40
